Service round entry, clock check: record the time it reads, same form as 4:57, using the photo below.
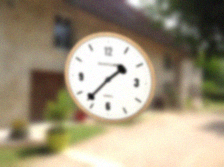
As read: 1:37
